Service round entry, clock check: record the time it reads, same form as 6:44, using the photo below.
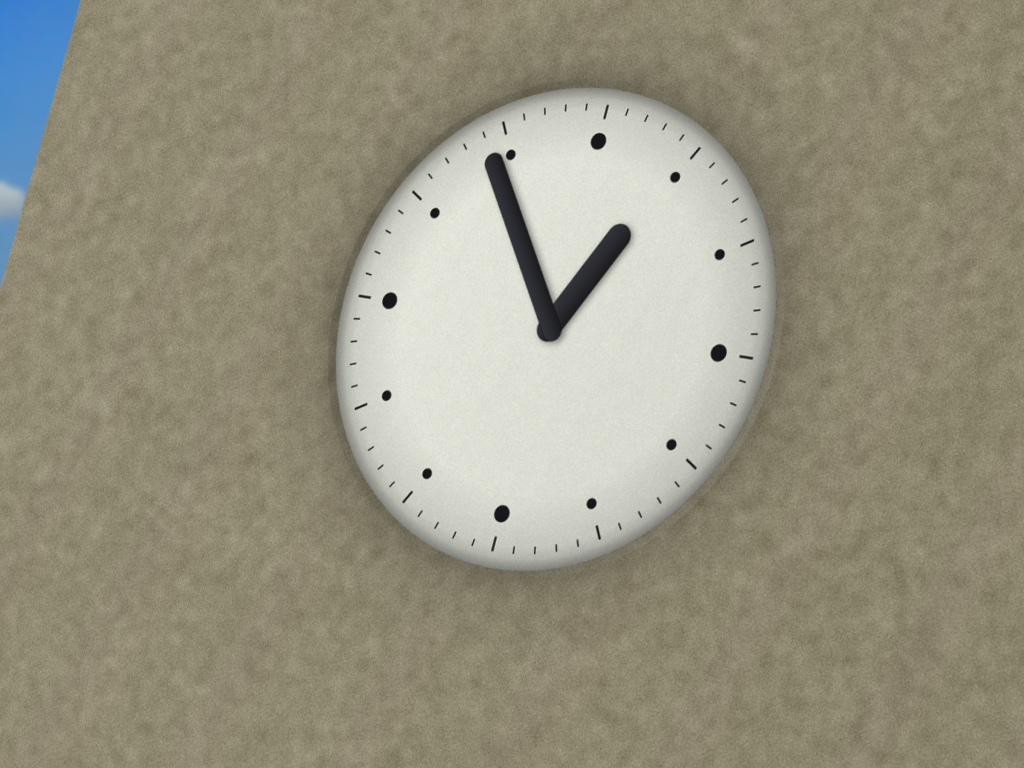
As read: 12:54
